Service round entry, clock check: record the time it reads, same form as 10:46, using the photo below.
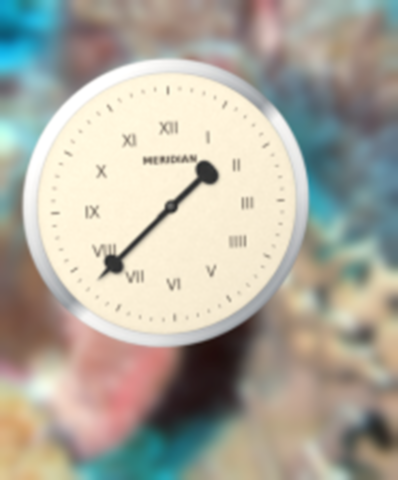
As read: 1:38
